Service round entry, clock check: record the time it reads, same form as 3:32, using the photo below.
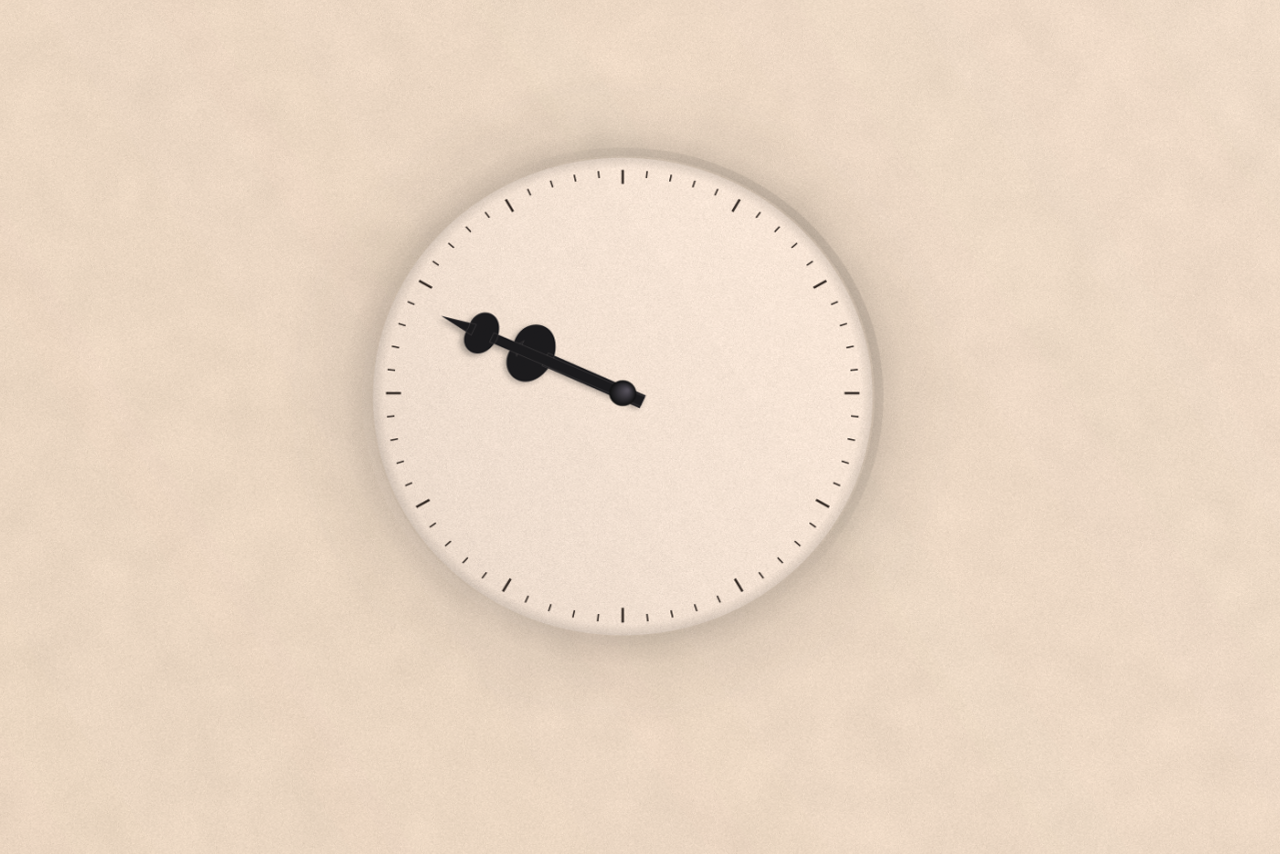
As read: 9:49
